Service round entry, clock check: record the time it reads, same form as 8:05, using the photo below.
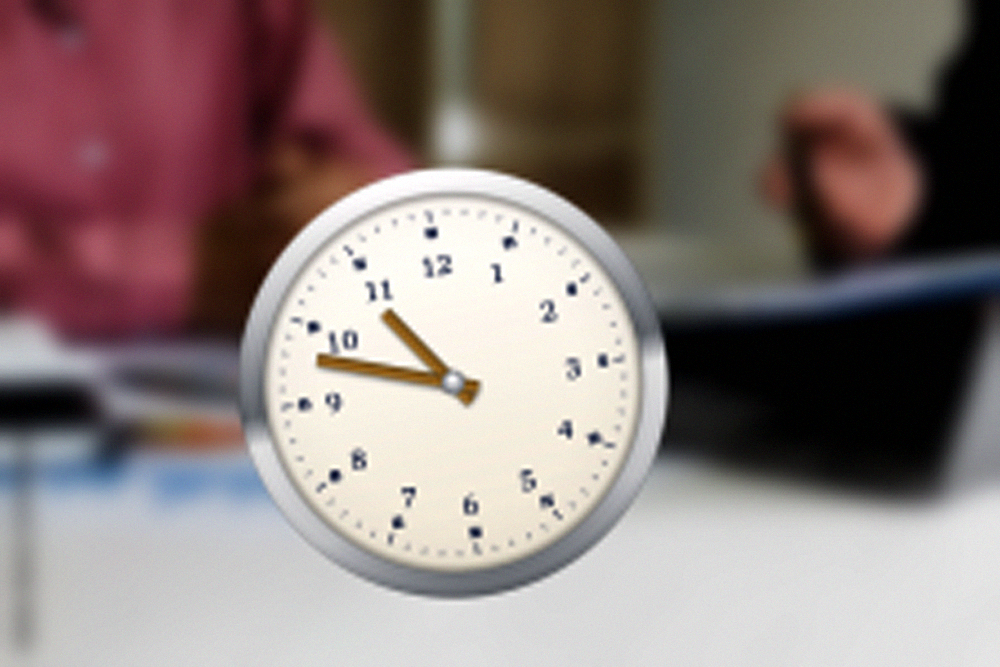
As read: 10:48
